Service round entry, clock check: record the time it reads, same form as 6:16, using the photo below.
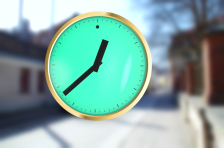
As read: 12:38
